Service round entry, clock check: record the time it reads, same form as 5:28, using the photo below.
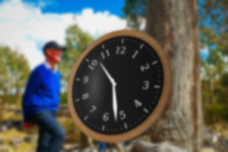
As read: 10:27
